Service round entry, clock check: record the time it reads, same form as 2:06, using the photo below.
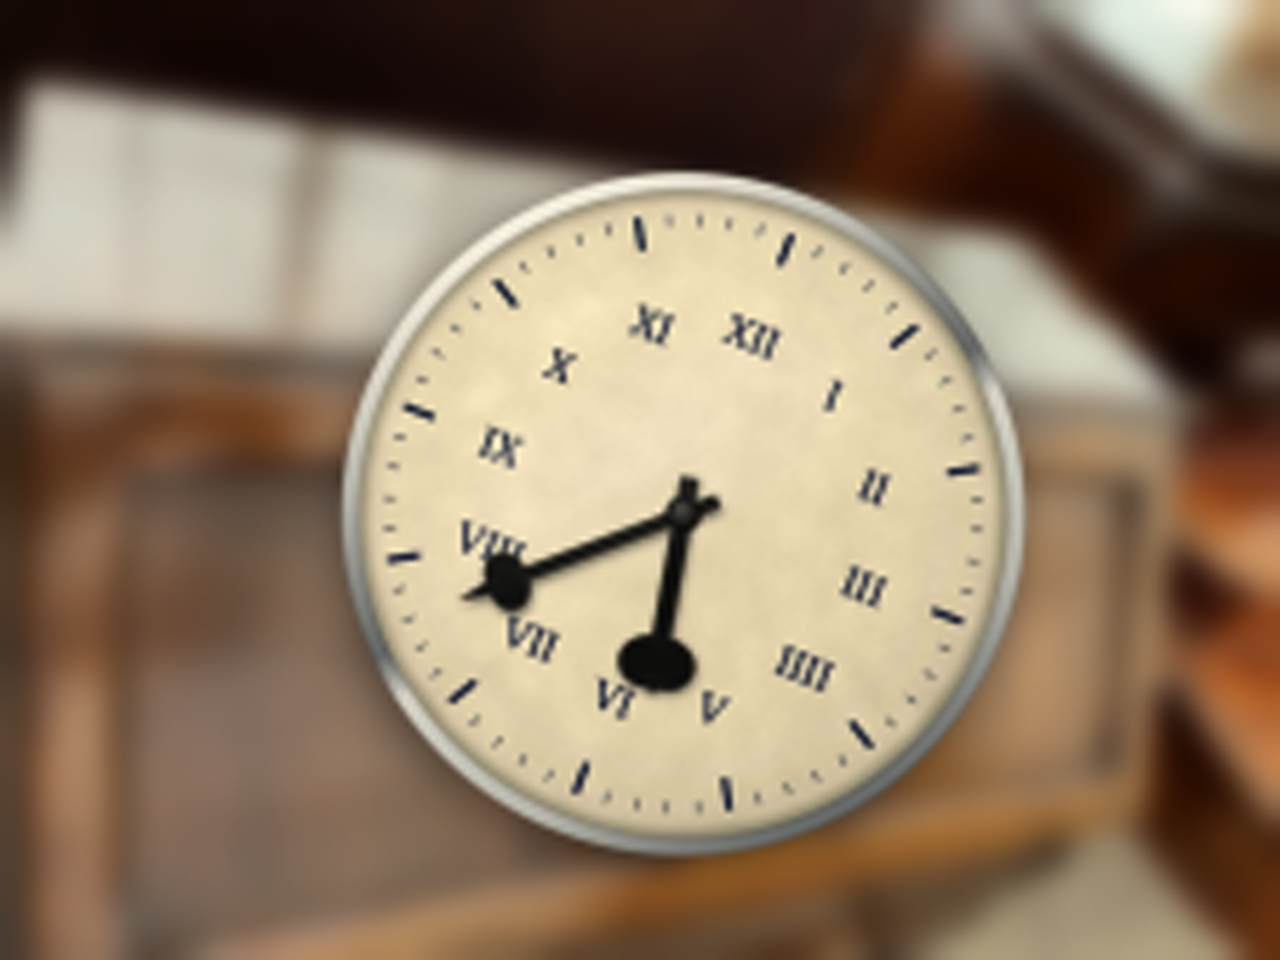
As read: 5:38
